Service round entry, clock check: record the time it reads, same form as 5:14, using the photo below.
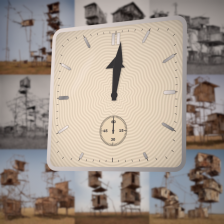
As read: 12:01
